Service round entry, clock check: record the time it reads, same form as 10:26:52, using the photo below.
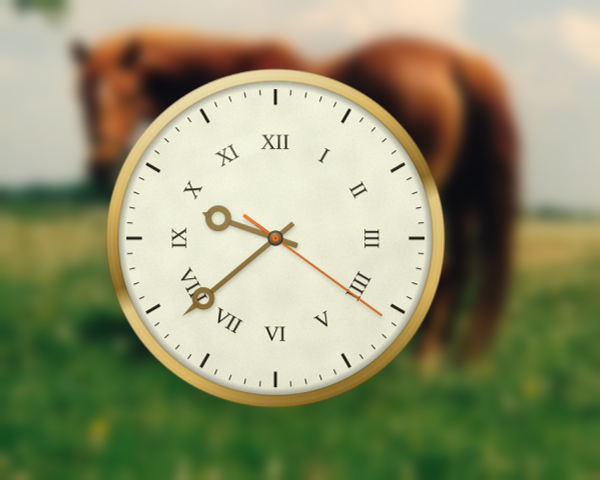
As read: 9:38:21
